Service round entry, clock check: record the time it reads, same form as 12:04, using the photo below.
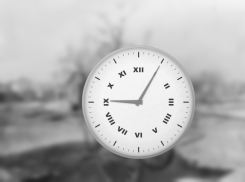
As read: 9:05
